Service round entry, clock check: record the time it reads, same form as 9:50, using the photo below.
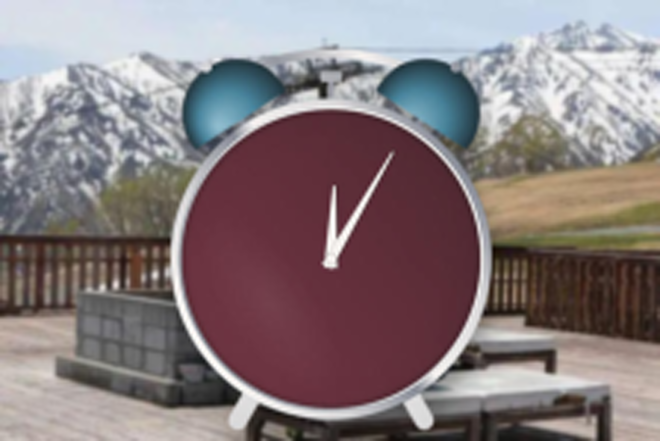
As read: 12:05
